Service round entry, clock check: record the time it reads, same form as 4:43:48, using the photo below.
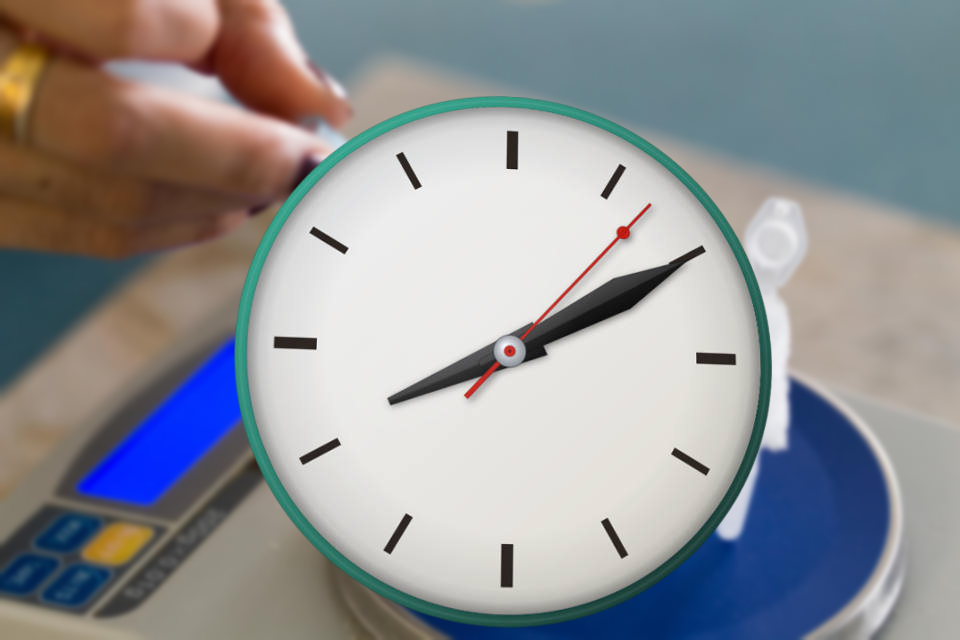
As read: 8:10:07
